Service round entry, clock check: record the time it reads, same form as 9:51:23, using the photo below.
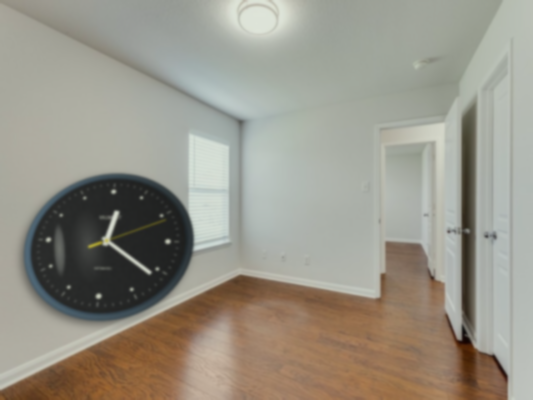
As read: 12:21:11
